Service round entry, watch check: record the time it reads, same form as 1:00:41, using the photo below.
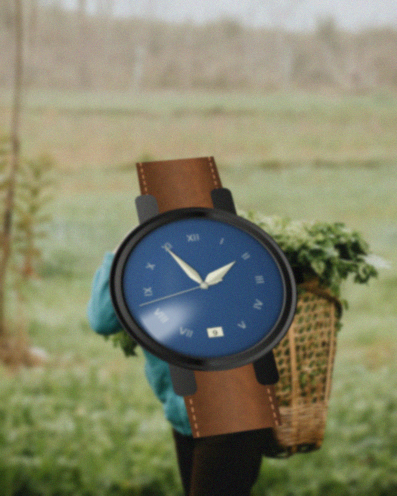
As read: 1:54:43
